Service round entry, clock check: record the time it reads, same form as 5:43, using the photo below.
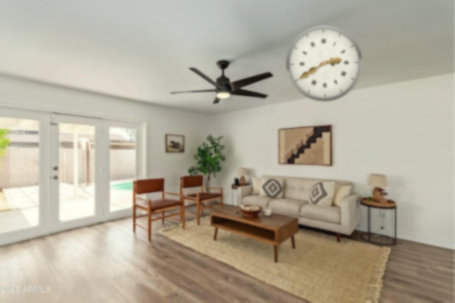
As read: 2:40
